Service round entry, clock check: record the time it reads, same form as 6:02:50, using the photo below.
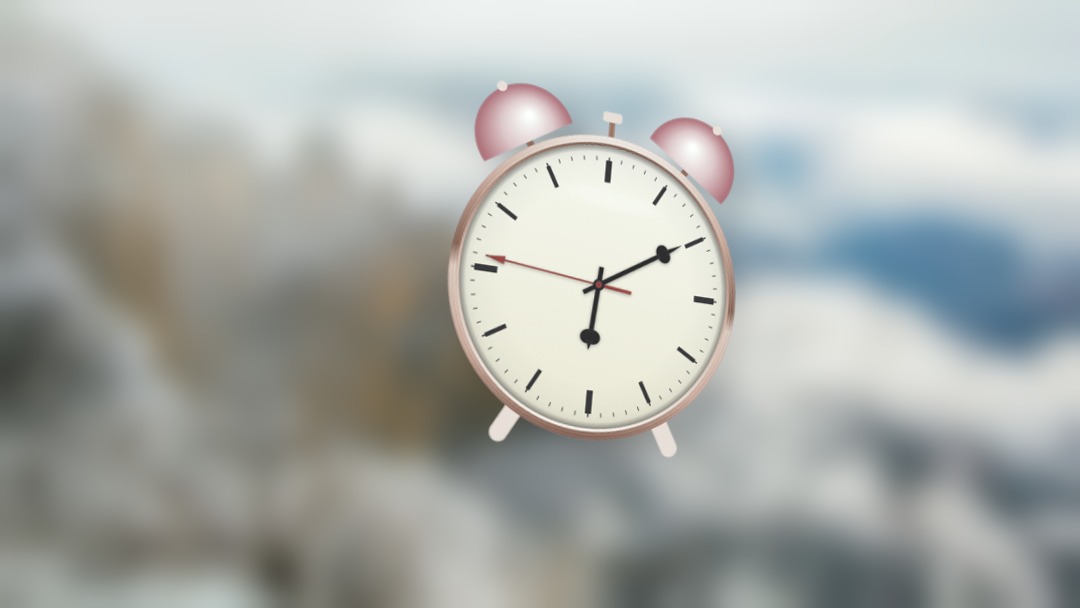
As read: 6:09:46
